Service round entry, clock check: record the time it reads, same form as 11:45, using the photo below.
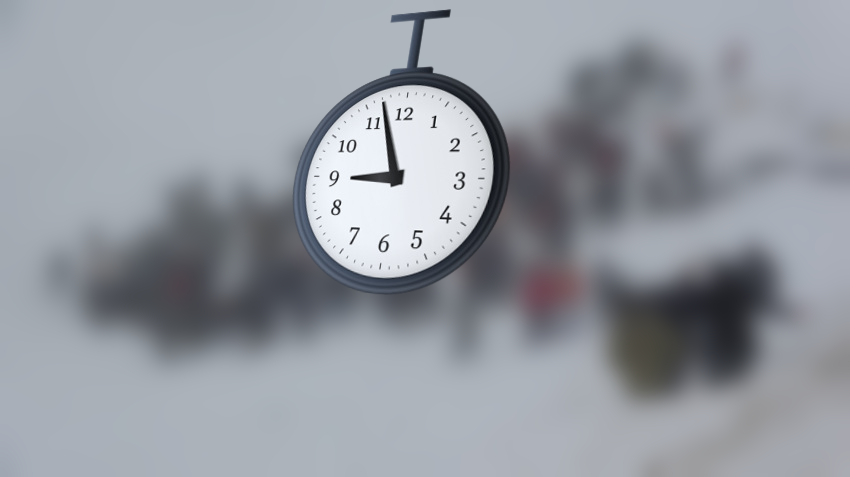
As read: 8:57
